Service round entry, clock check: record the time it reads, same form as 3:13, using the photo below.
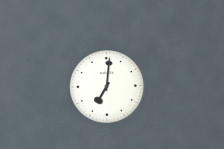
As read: 7:01
